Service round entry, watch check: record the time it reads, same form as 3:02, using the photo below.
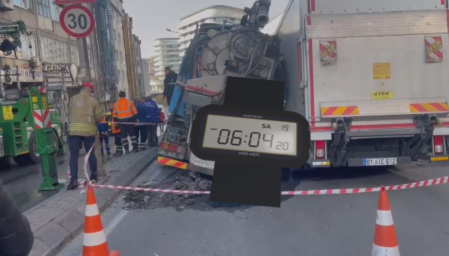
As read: 6:04
